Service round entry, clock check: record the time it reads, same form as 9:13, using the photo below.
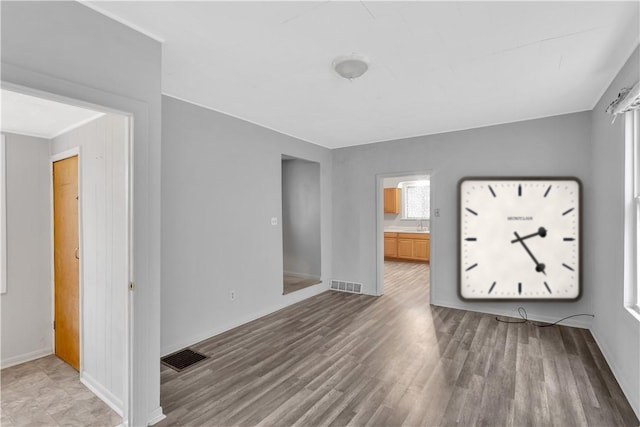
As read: 2:24
